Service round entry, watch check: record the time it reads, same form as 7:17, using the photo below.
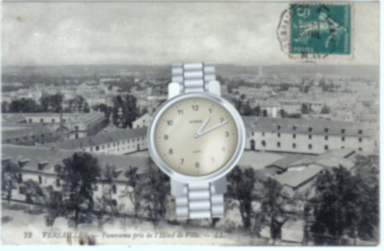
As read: 1:11
